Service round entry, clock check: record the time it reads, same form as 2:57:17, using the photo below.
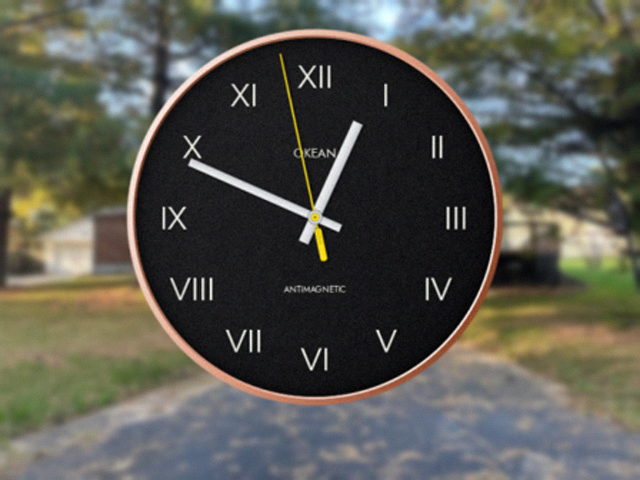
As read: 12:48:58
